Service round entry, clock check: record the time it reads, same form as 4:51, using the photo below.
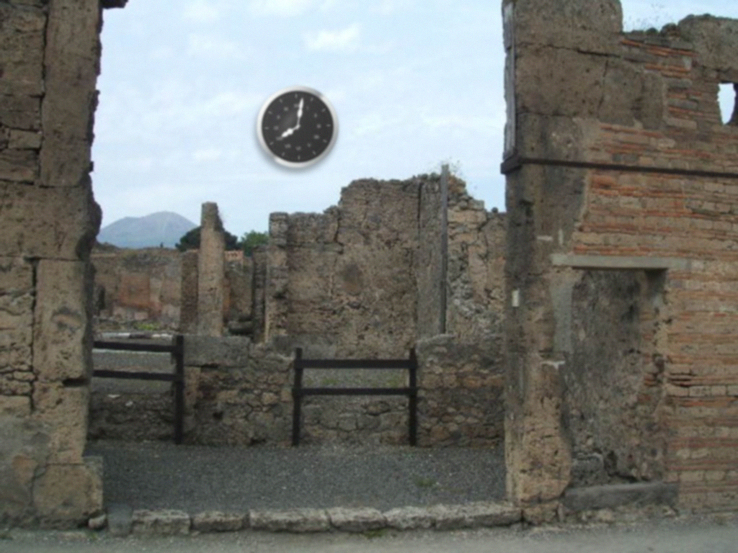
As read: 8:02
